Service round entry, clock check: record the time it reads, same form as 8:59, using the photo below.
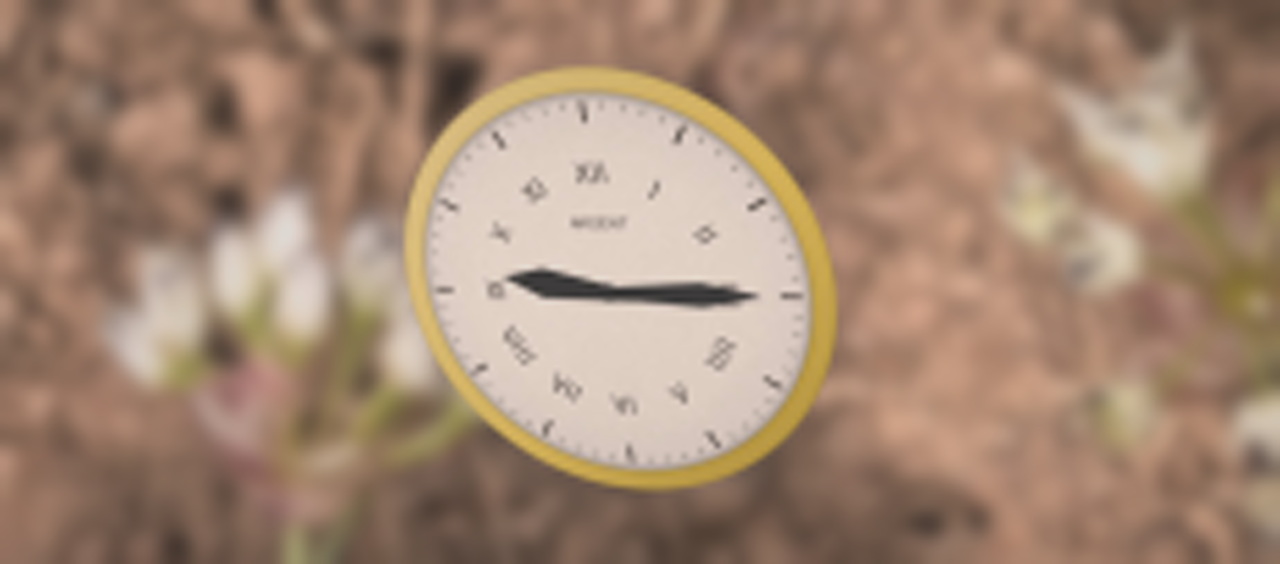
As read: 9:15
